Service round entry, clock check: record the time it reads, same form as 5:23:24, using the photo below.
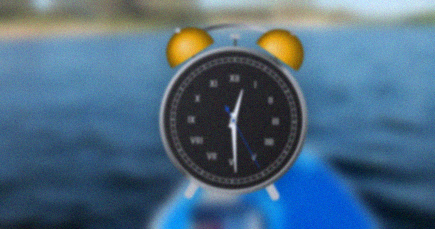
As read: 12:29:25
